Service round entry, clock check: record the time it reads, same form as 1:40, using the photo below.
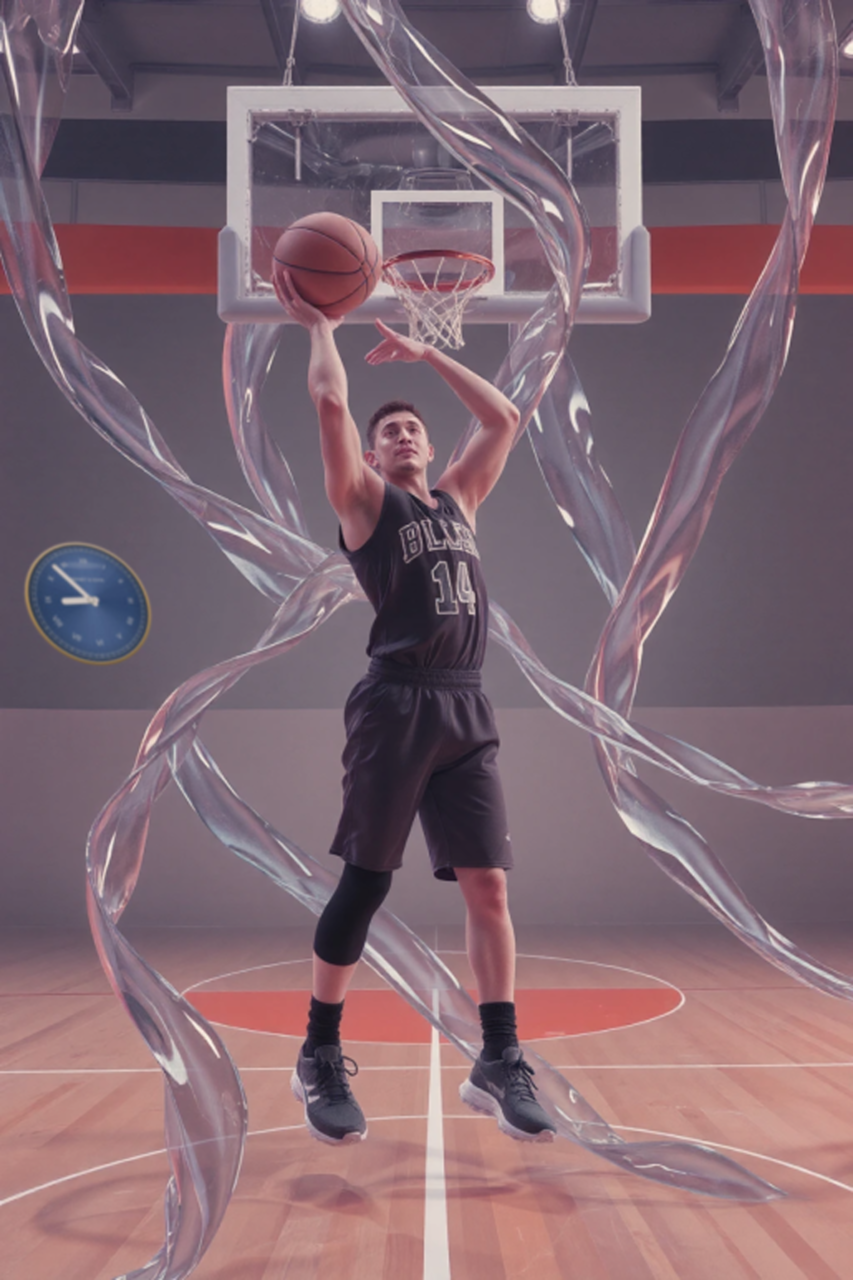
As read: 8:53
